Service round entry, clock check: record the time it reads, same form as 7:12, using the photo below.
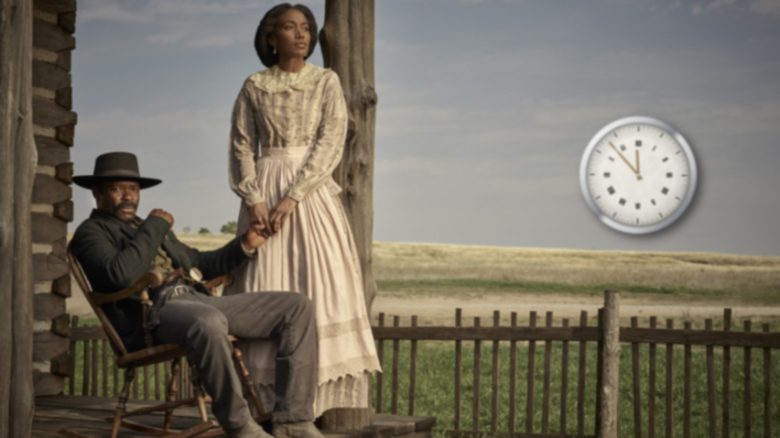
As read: 11:53
